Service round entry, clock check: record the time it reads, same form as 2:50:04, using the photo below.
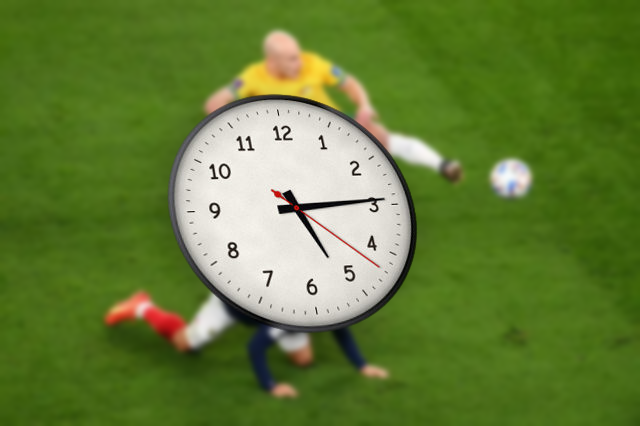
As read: 5:14:22
